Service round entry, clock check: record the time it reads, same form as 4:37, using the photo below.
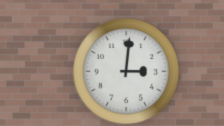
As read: 3:01
